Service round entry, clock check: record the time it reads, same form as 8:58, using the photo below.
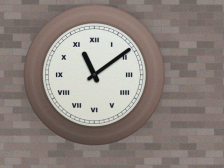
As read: 11:09
